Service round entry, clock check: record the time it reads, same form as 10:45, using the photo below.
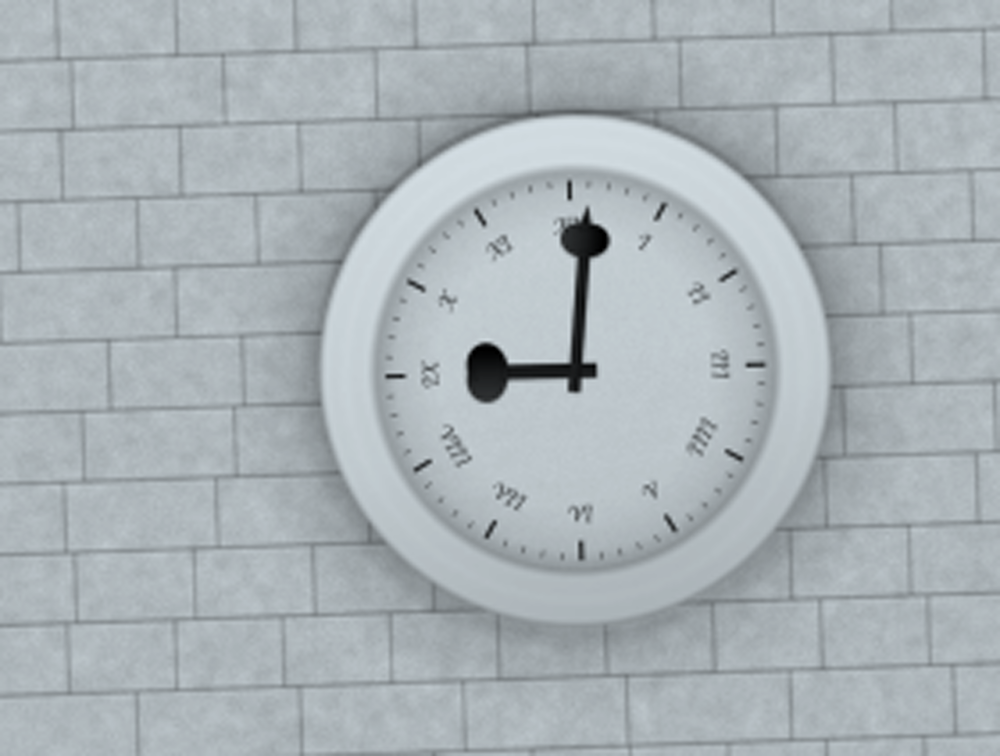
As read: 9:01
